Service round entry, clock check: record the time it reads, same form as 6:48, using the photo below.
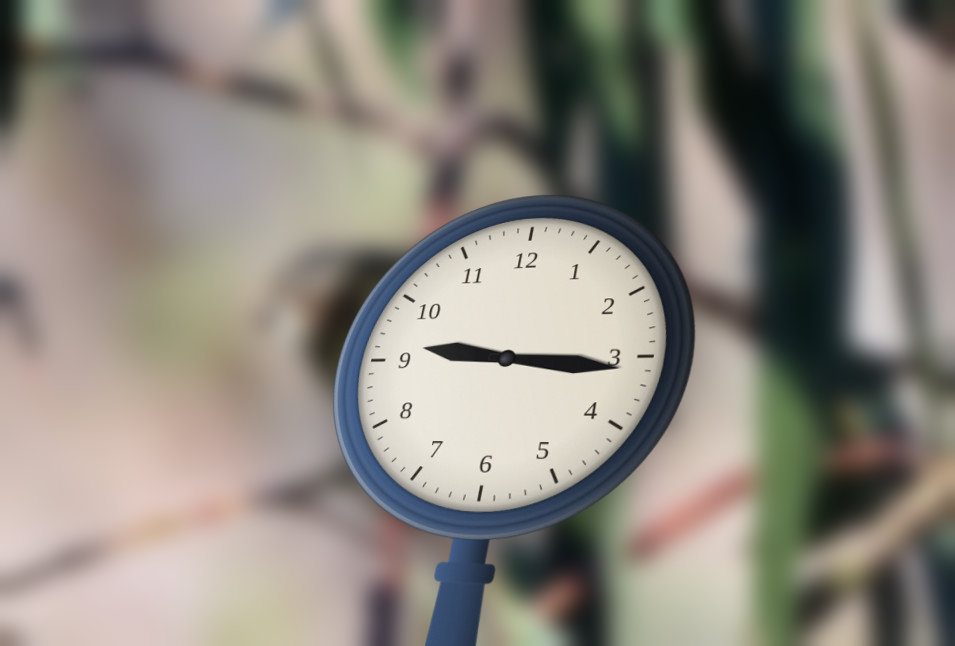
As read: 9:16
